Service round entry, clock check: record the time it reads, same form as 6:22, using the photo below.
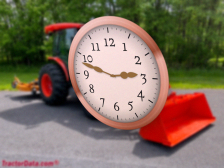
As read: 2:48
